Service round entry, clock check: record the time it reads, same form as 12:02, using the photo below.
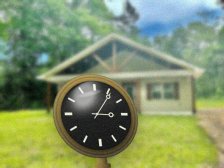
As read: 3:06
